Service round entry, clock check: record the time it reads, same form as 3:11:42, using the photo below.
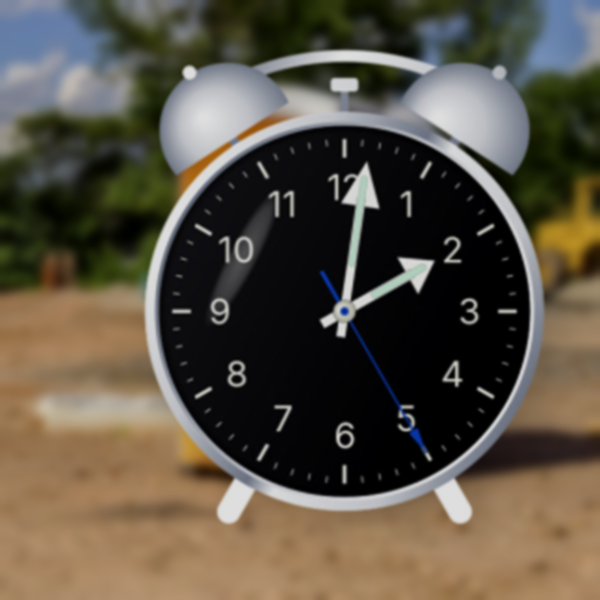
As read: 2:01:25
